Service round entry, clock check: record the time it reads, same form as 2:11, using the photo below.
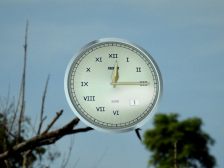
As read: 12:15
